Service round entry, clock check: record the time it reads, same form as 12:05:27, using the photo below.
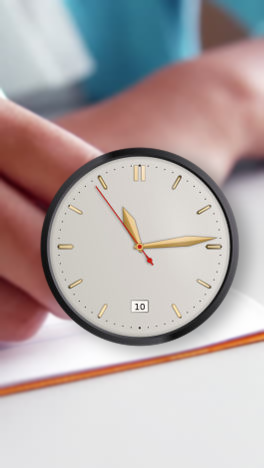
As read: 11:13:54
